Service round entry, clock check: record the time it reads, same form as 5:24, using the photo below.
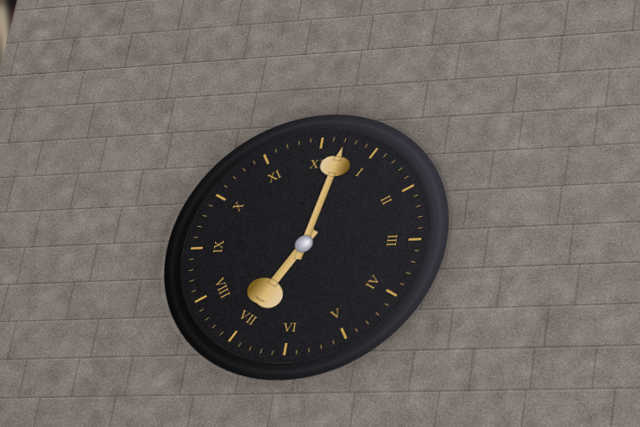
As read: 7:02
